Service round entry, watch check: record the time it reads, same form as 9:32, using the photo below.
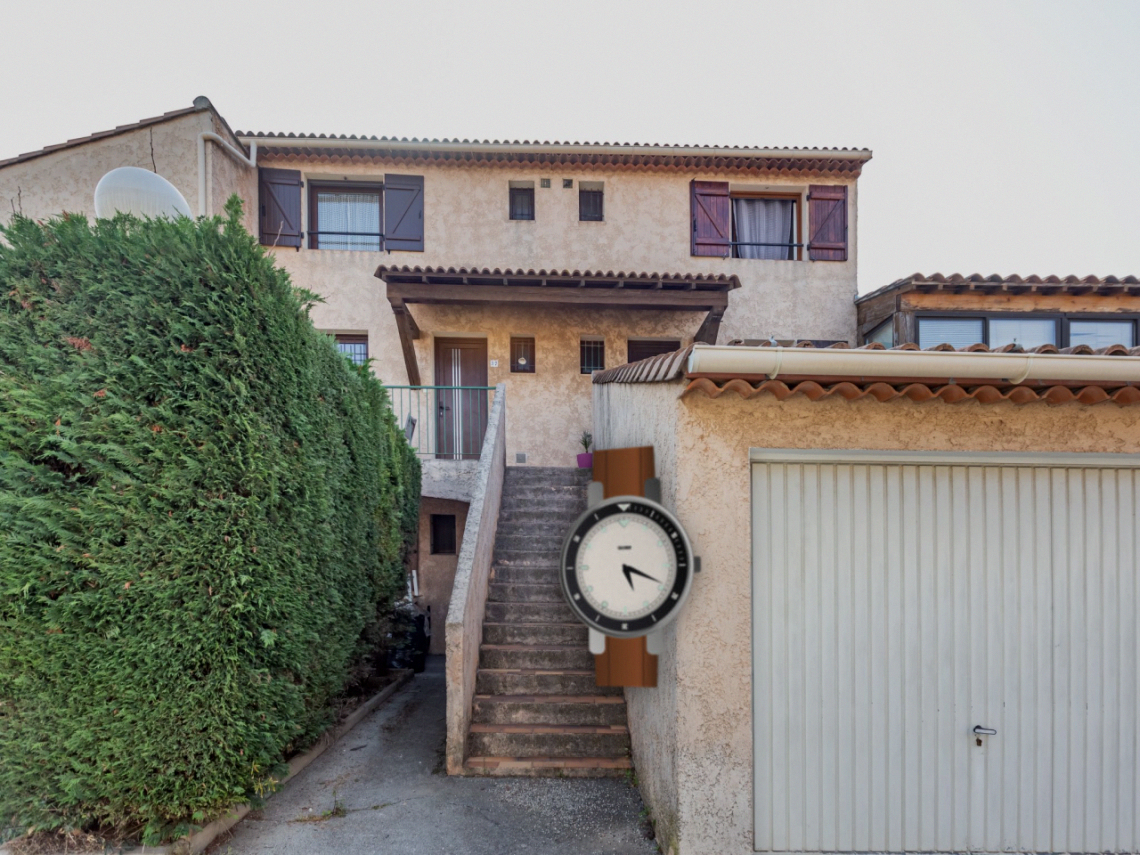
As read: 5:19
